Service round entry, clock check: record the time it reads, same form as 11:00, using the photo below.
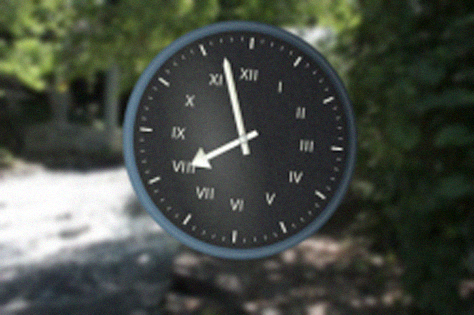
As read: 7:57
